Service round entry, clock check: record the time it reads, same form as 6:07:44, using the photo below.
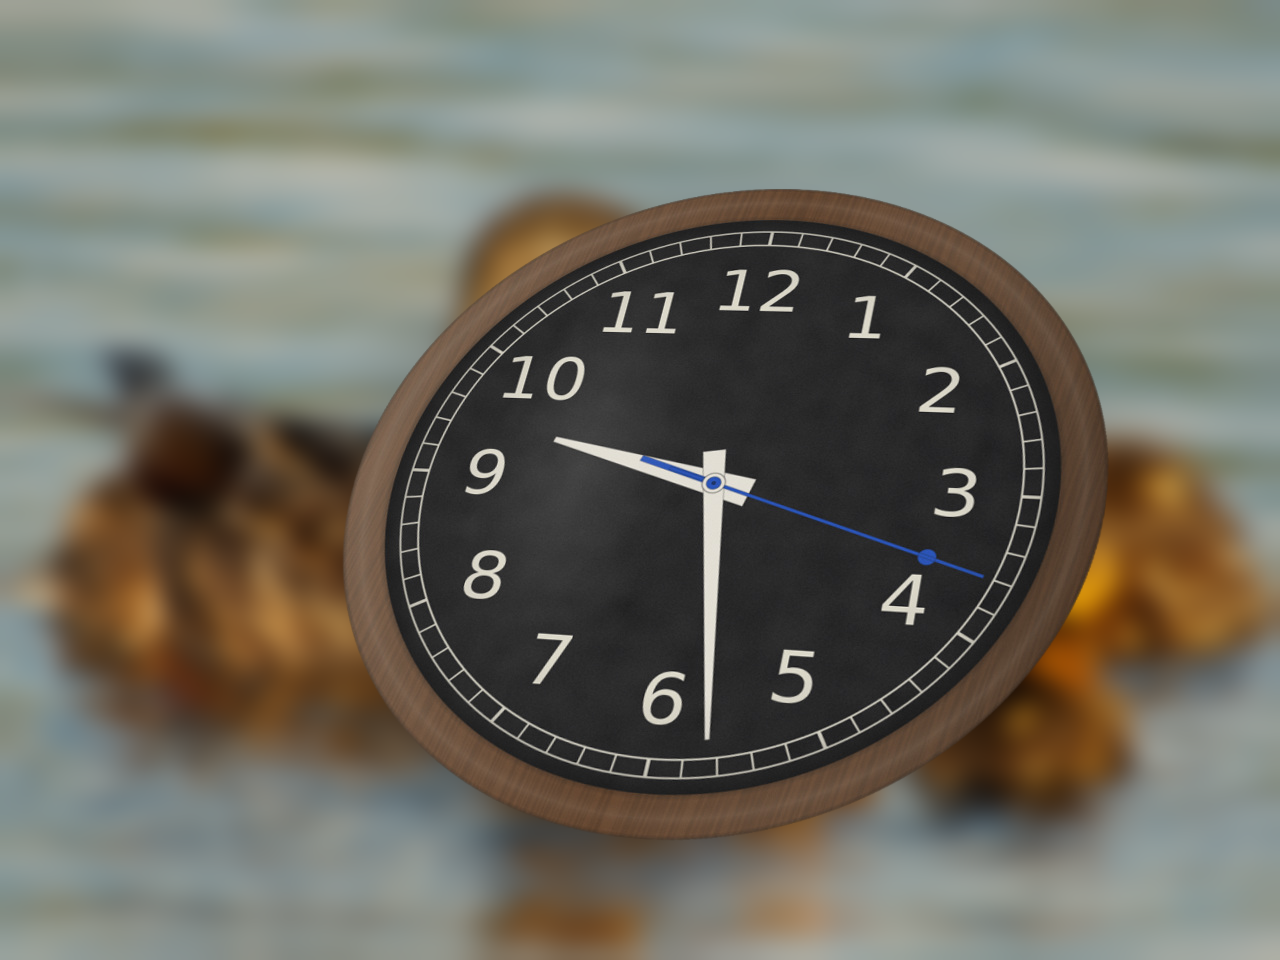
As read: 9:28:18
